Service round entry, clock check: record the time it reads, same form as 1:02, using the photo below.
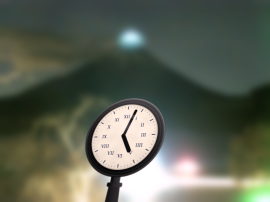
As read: 5:03
